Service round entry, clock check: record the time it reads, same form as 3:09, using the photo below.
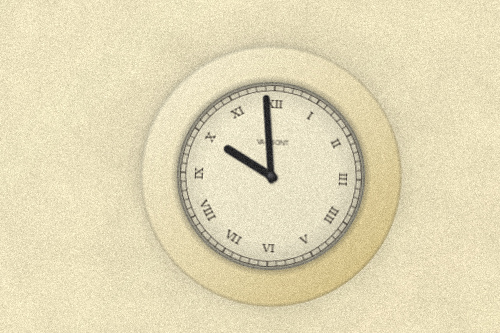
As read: 9:59
